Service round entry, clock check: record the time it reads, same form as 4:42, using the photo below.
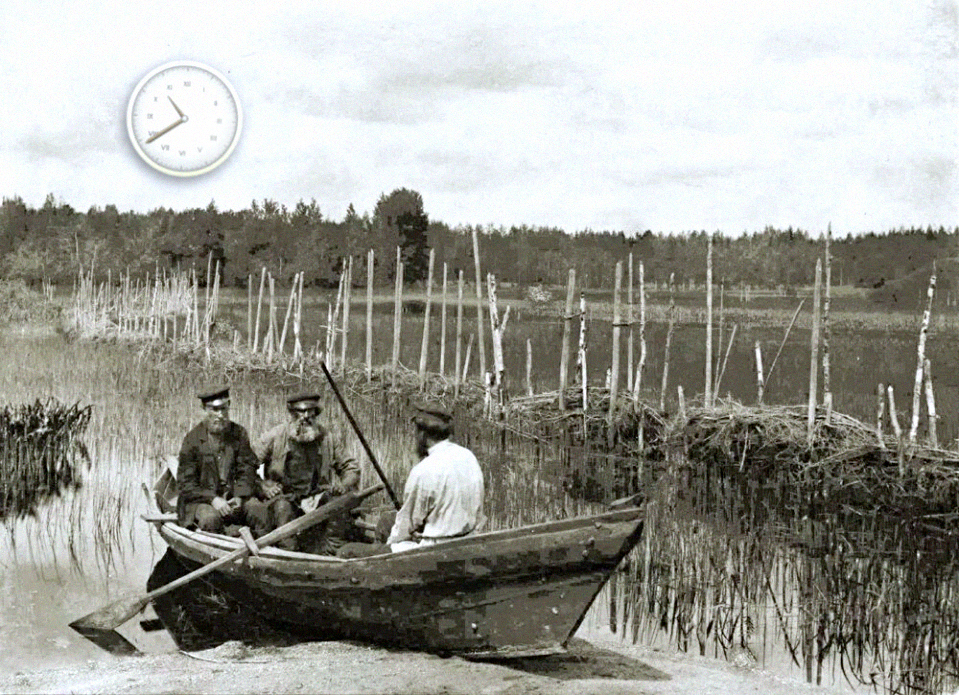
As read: 10:39
